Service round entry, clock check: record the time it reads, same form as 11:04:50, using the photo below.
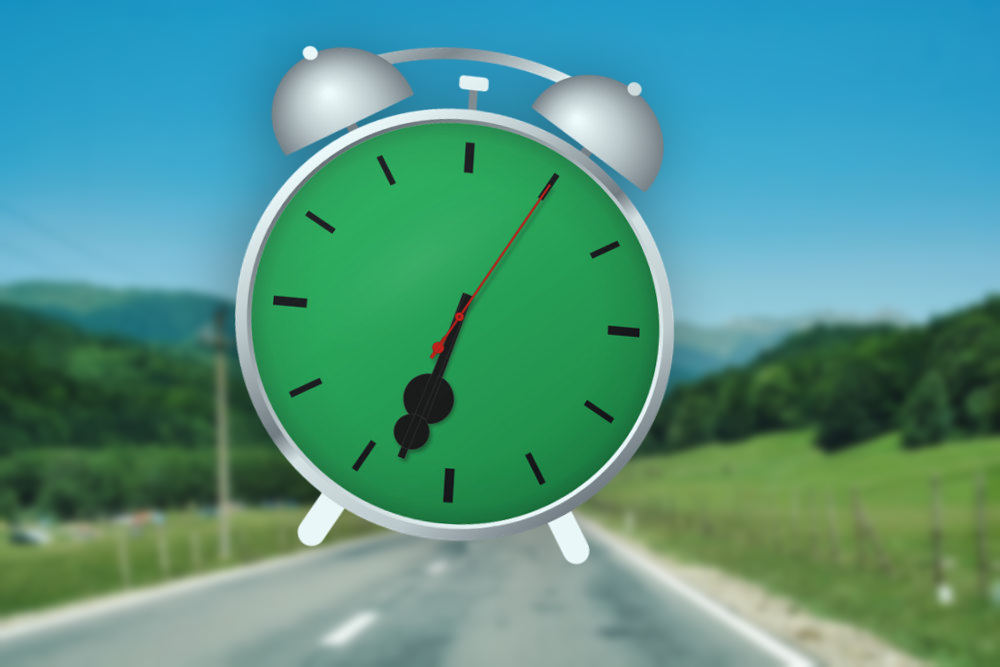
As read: 6:33:05
